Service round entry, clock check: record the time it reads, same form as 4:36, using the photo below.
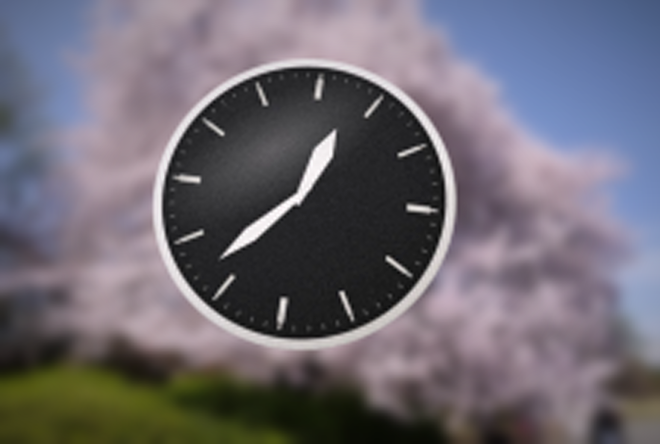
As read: 12:37
